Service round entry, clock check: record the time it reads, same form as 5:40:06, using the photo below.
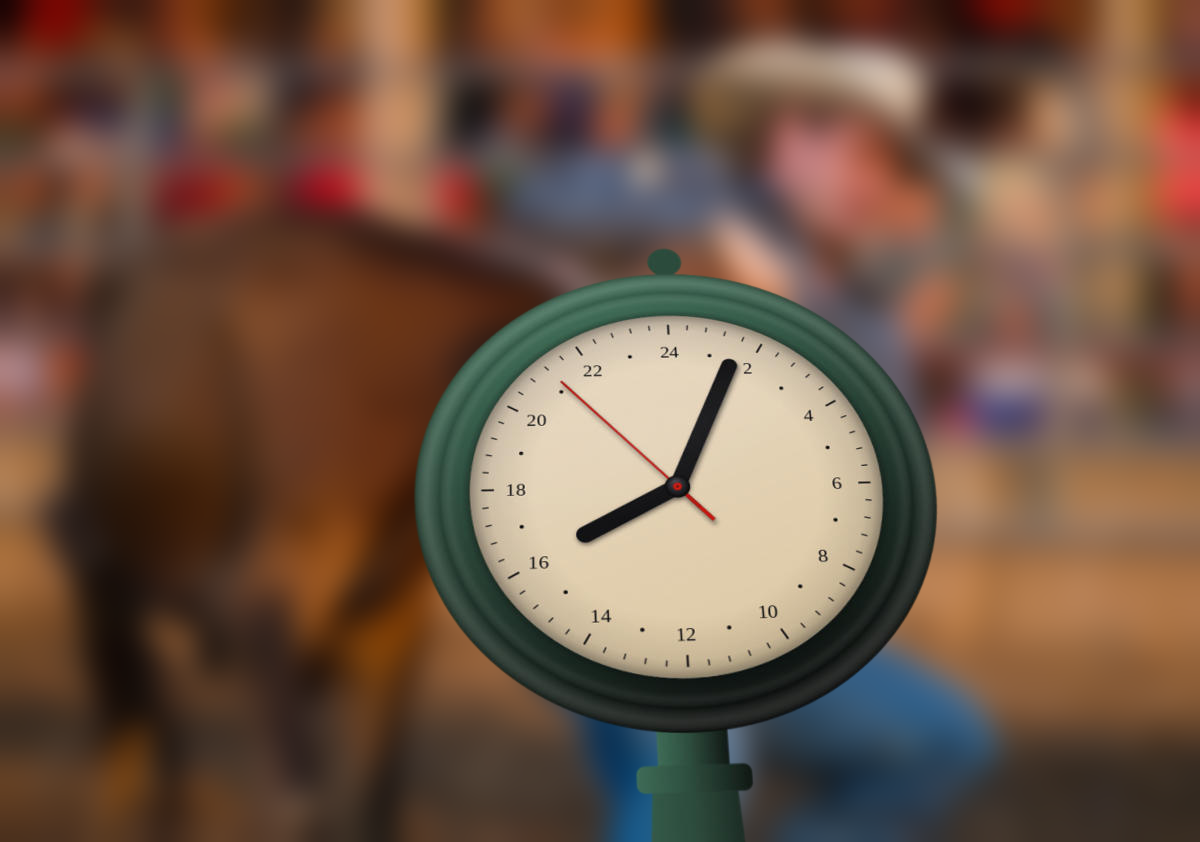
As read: 16:03:53
